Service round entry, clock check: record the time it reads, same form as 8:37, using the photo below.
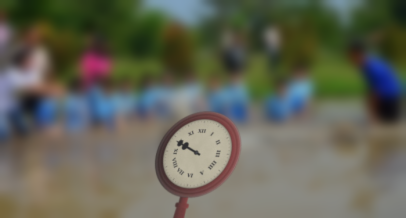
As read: 9:49
